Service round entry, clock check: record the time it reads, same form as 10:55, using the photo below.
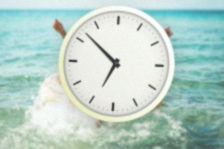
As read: 6:52
